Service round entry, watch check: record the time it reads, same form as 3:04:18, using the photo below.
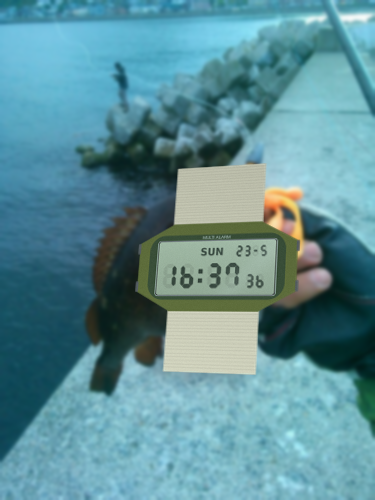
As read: 16:37:36
